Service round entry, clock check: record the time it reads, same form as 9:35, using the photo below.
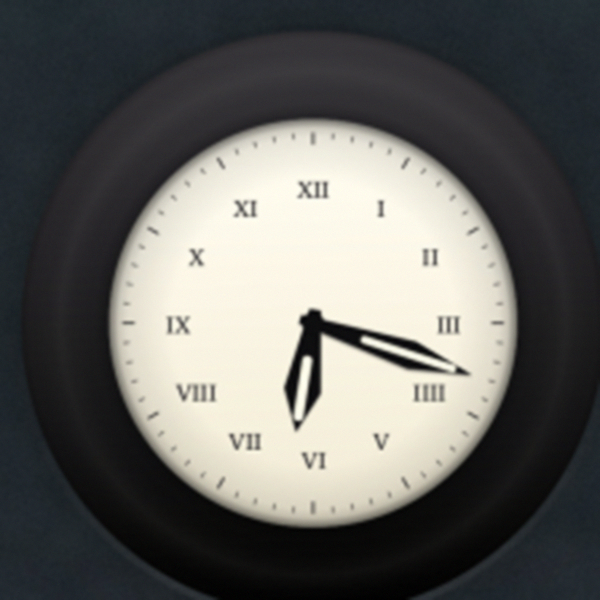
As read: 6:18
